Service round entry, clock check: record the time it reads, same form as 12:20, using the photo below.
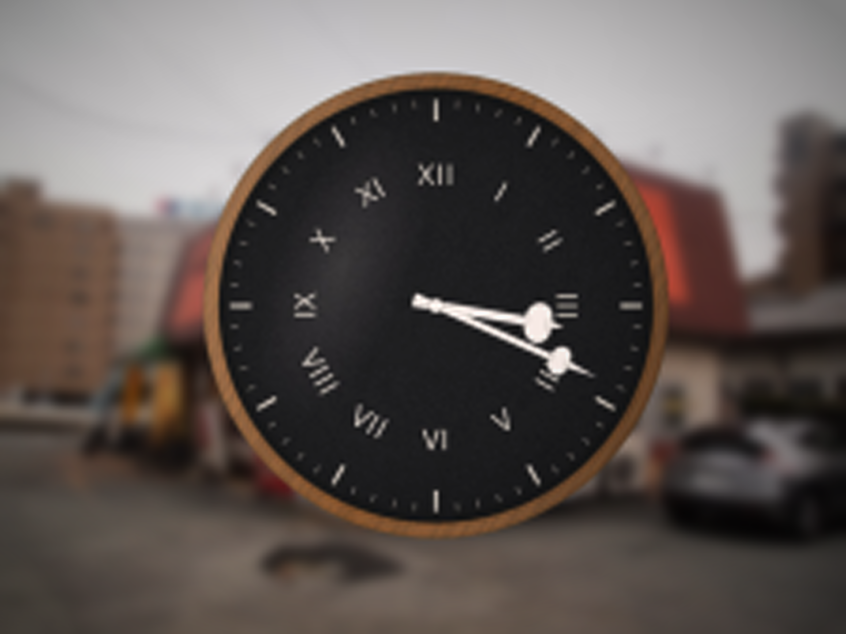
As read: 3:19
